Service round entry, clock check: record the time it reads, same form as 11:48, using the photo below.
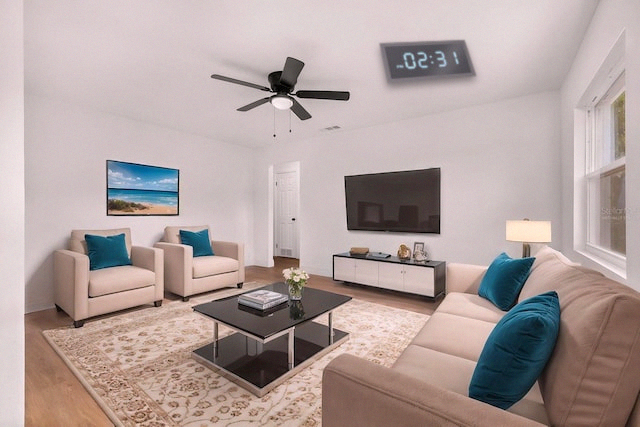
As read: 2:31
